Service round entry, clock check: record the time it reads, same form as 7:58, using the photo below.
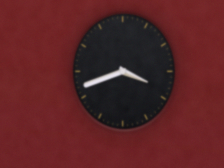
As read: 3:42
